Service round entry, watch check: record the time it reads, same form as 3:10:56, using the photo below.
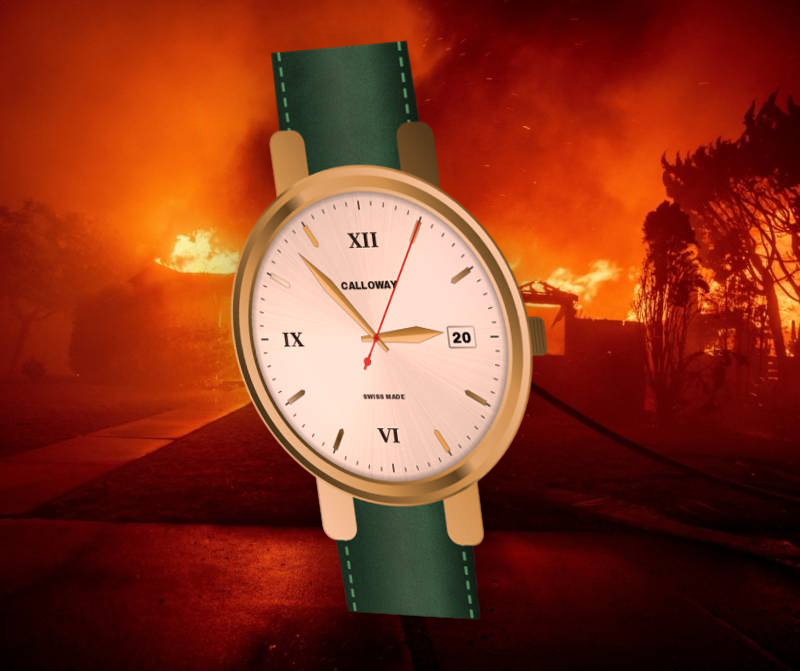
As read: 2:53:05
